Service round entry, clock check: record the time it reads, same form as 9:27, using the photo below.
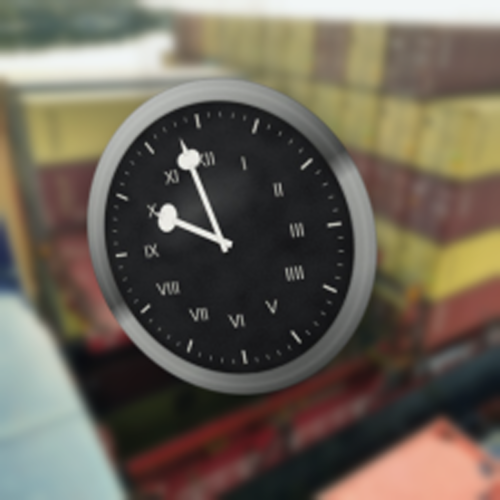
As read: 9:58
